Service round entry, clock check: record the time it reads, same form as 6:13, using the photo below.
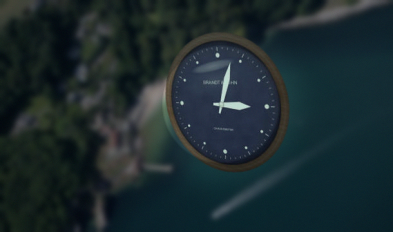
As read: 3:03
